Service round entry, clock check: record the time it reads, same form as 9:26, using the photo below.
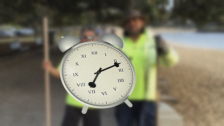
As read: 7:12
